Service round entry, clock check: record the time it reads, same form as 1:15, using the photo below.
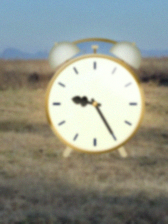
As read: 9:25
